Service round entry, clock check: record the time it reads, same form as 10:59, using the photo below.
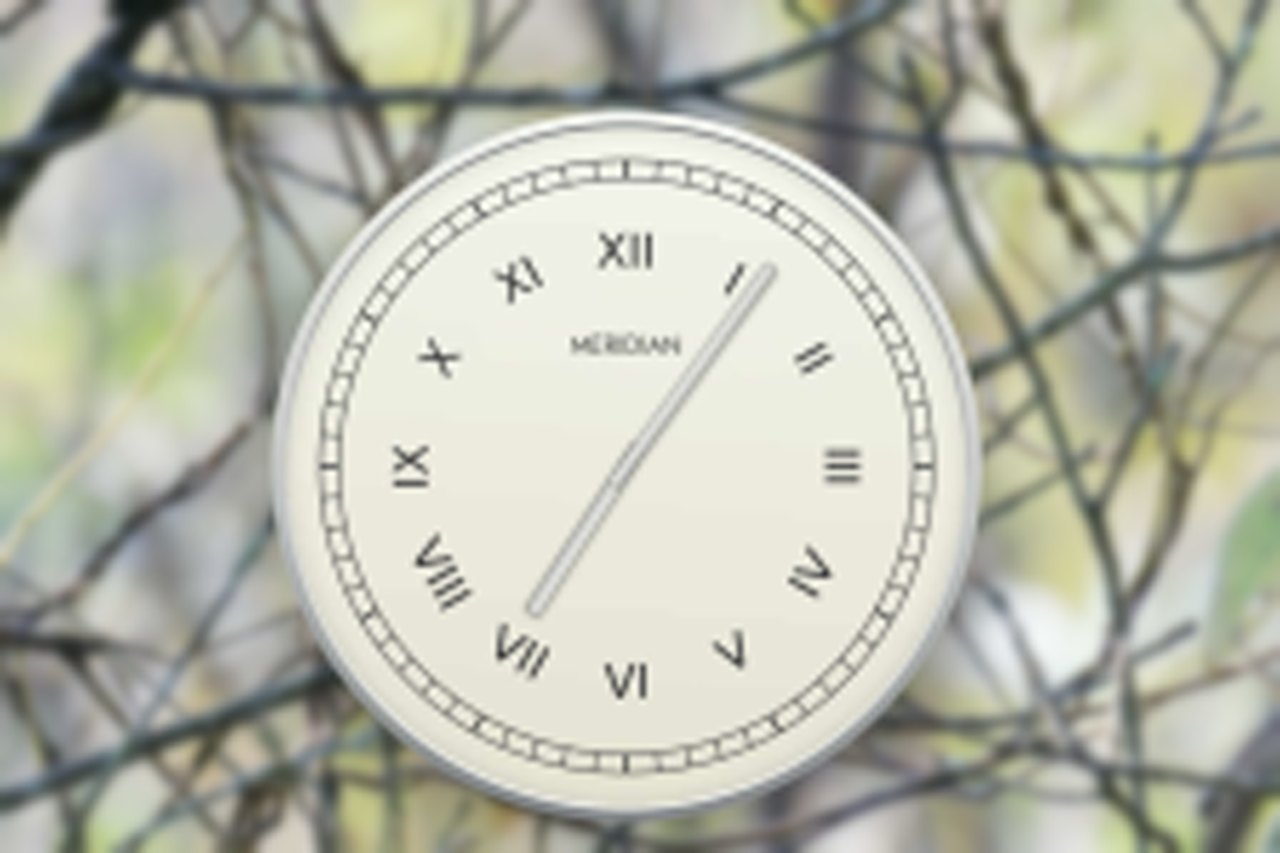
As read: 7:06
